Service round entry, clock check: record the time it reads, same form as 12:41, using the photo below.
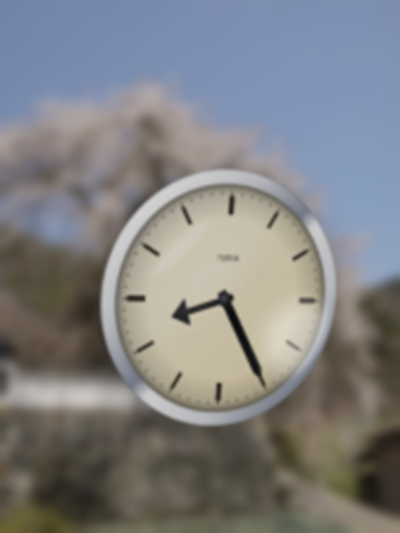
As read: 8:25
